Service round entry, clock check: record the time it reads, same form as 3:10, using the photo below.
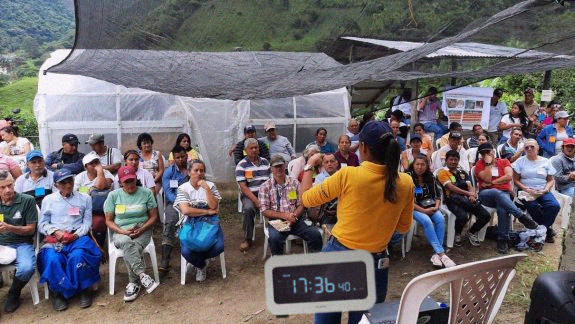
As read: 17:36
